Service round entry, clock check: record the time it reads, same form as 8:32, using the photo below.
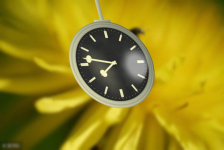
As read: 7:47
